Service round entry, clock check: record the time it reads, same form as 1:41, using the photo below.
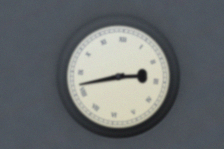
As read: 2:42
